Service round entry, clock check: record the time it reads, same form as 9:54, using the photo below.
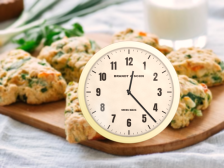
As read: 12:23
